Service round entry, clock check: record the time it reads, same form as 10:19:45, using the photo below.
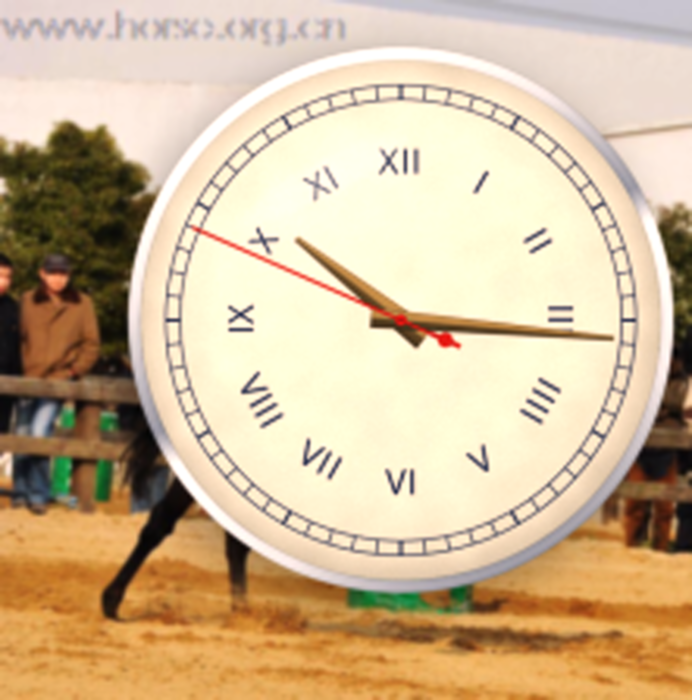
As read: 10:15:49
